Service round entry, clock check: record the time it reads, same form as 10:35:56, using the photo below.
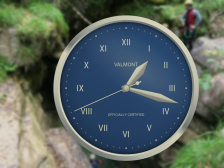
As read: 1:17:41
